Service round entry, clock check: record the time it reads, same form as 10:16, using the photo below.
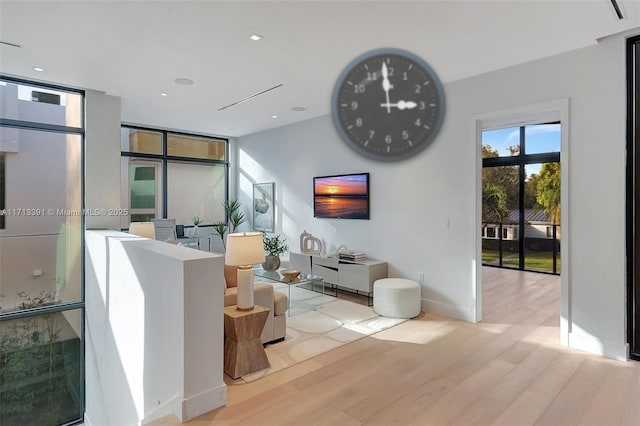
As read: 2:59
